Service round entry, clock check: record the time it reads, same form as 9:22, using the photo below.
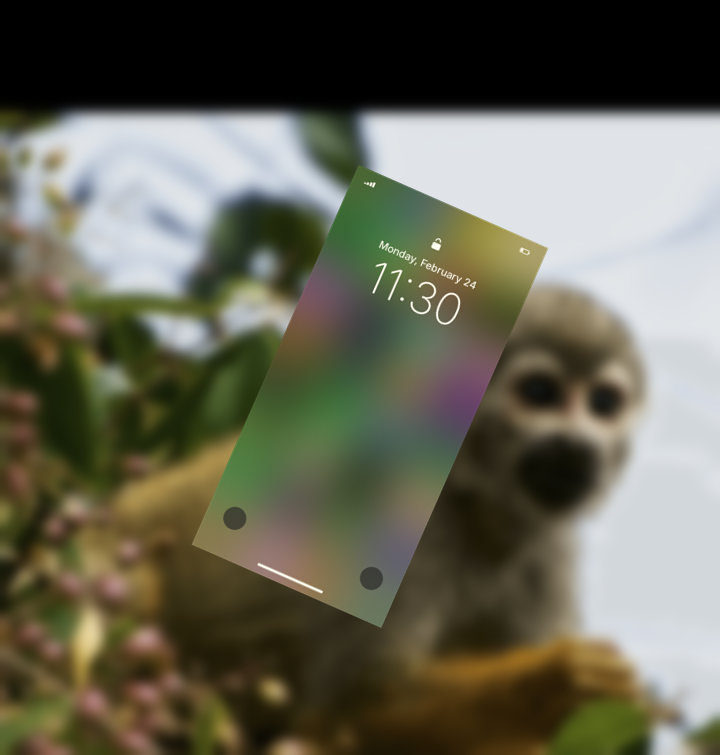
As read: 11:30
